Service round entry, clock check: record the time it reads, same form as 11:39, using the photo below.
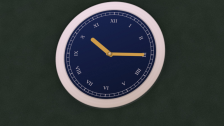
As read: 10:15
